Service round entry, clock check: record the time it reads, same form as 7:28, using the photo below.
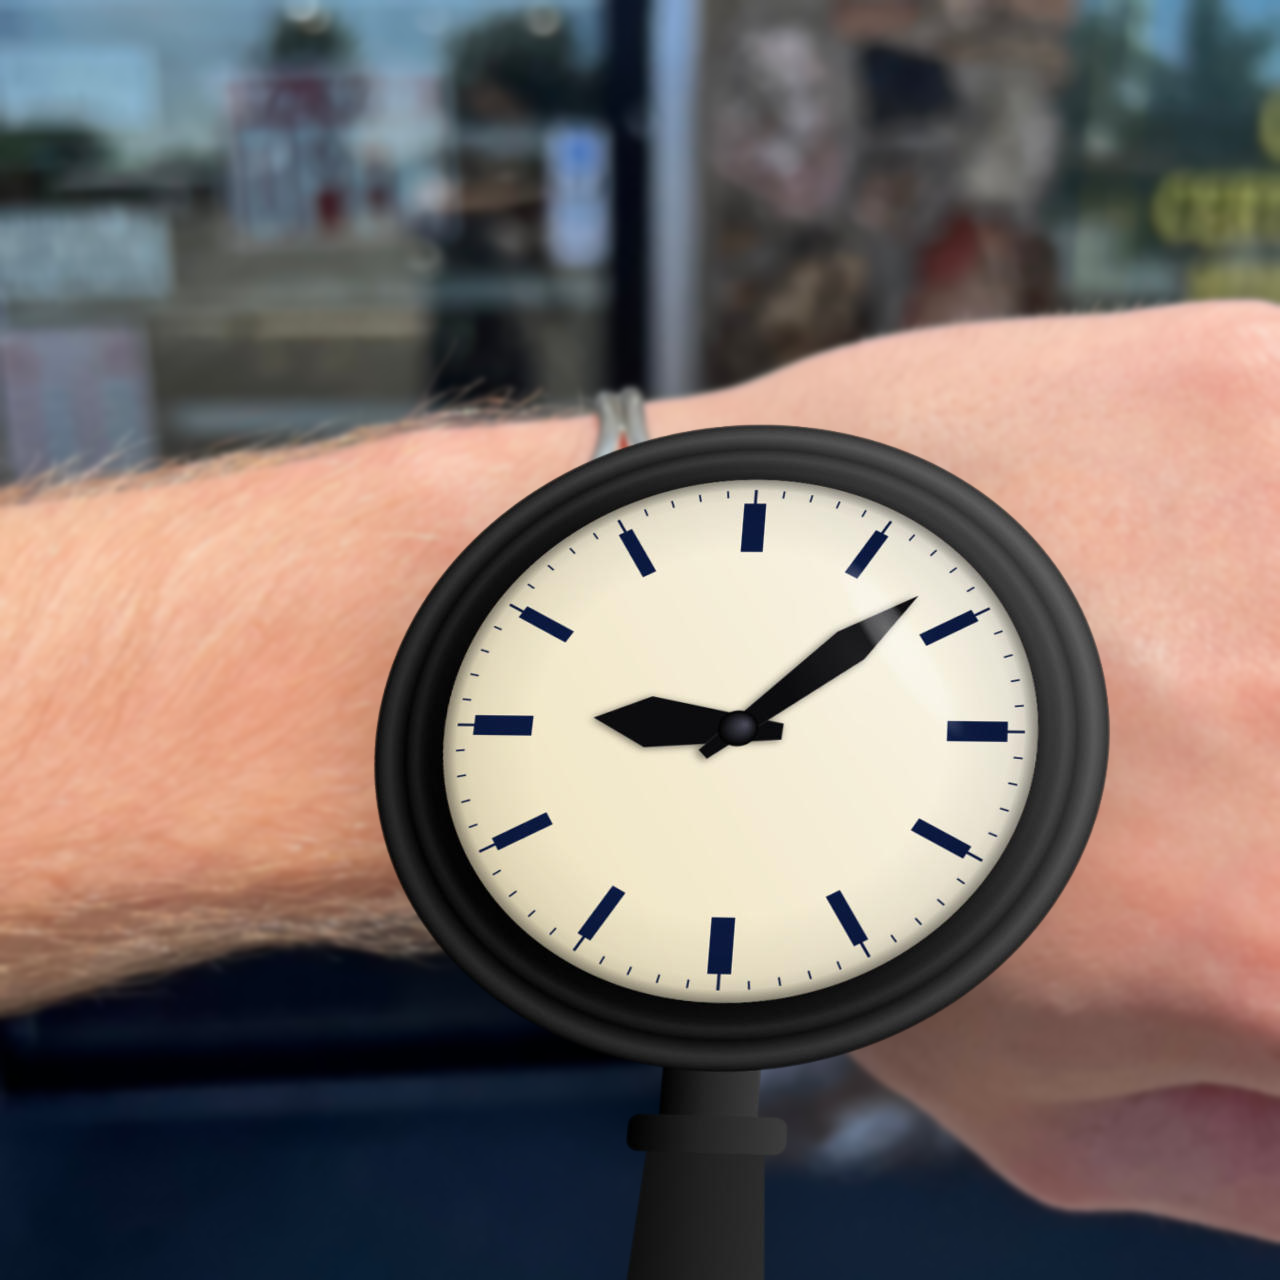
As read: 9:08
